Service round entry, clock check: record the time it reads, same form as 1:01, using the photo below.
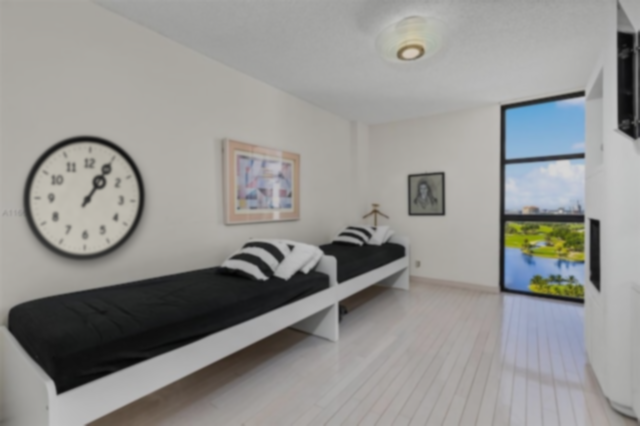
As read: 1:05
